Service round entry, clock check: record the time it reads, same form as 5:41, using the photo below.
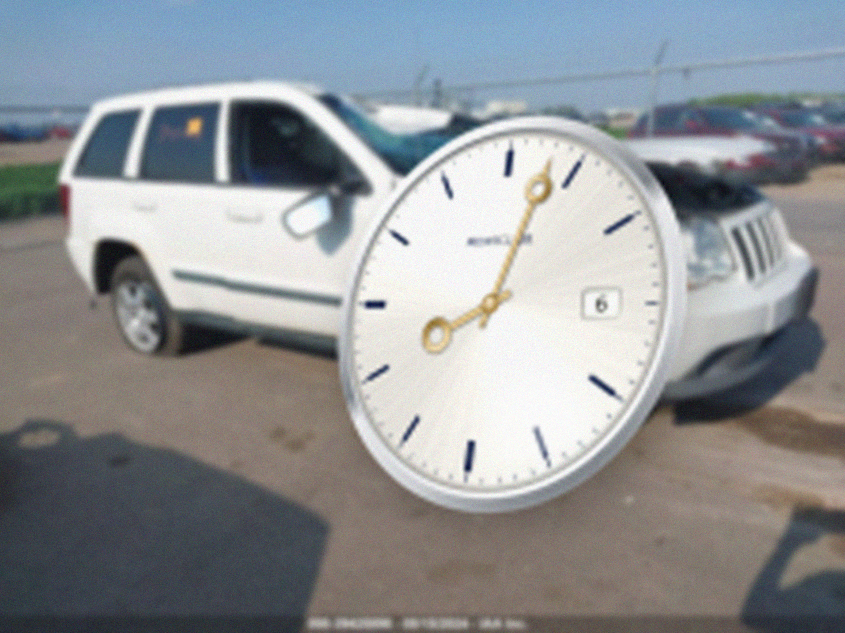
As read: 8:03
